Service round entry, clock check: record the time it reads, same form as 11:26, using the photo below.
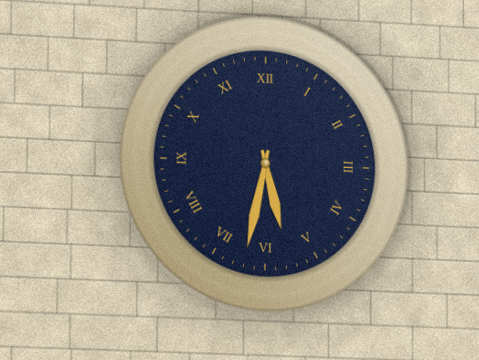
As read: 5:32
